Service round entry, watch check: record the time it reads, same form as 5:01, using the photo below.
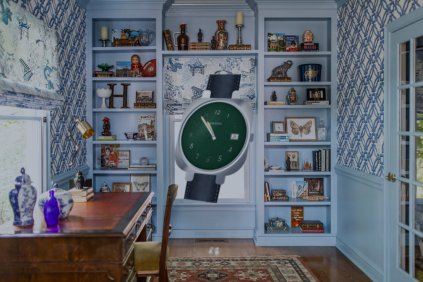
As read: 10:53
